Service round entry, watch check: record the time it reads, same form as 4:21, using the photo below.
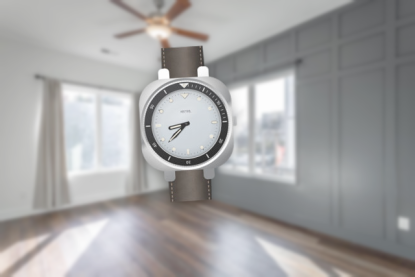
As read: 8:38
